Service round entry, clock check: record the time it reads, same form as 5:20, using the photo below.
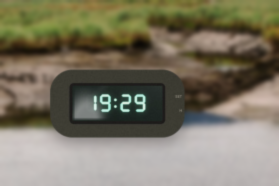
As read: 19:29
